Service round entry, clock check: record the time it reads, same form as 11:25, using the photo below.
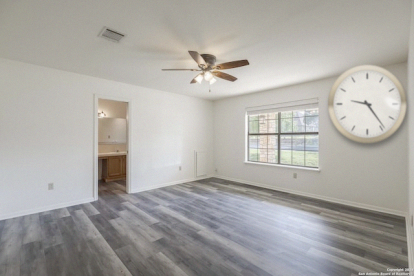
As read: 9:24
